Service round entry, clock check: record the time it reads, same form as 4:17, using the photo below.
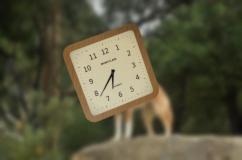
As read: 6:38
